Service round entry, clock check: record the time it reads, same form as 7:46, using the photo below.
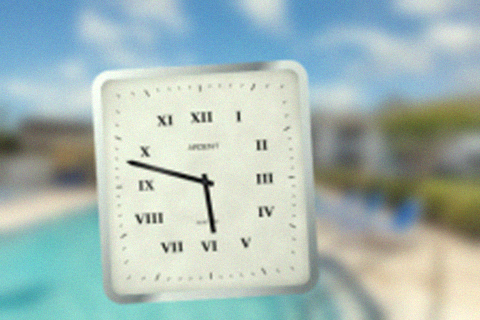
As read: 5:48
